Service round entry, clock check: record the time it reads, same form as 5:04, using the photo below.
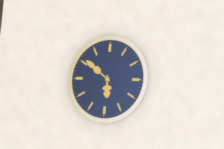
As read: 5:51
